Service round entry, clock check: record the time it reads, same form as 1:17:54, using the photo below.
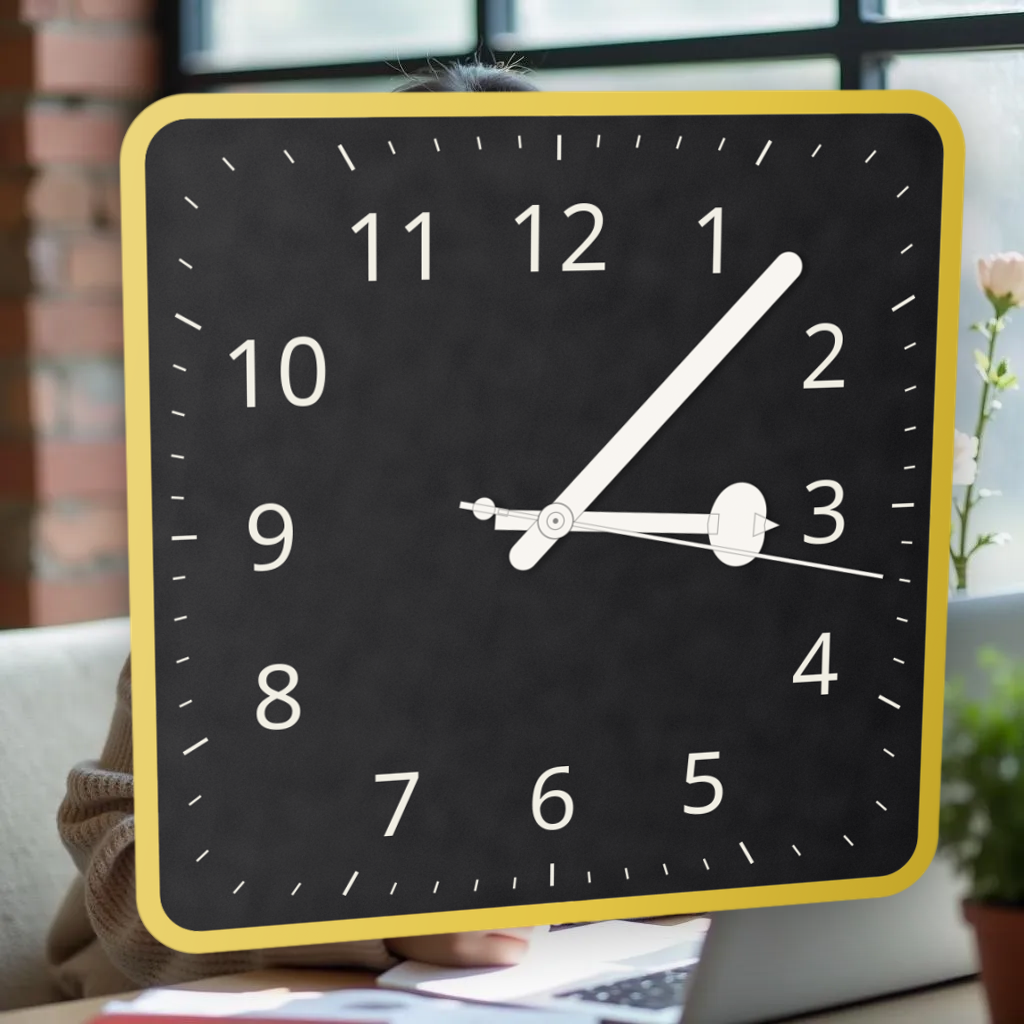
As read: 3:07:17
